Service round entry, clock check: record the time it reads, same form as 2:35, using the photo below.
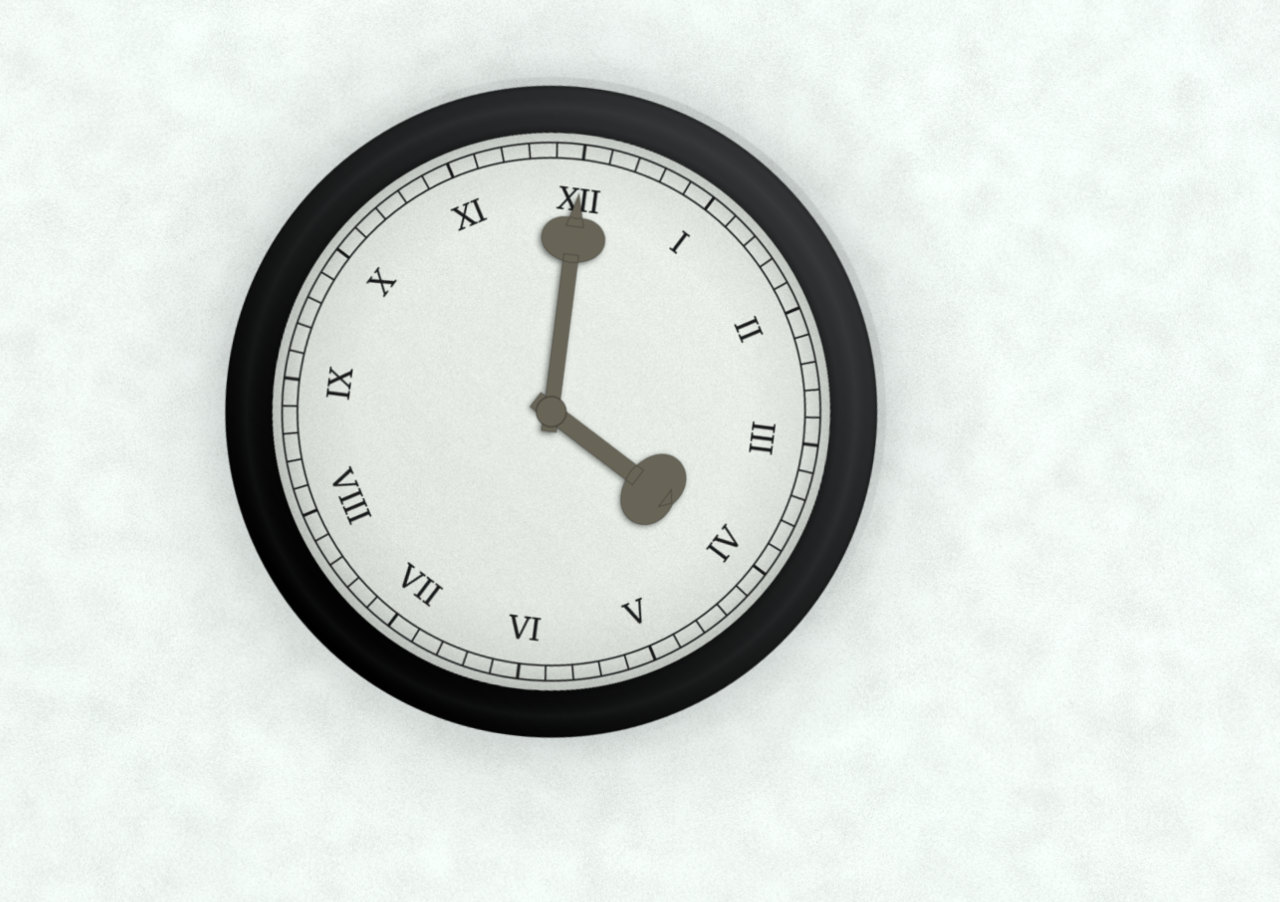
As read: 4:00
